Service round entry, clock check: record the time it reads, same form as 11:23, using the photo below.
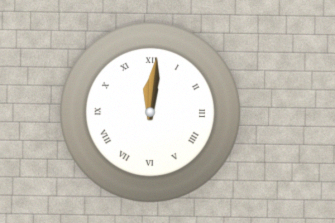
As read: 12:01
